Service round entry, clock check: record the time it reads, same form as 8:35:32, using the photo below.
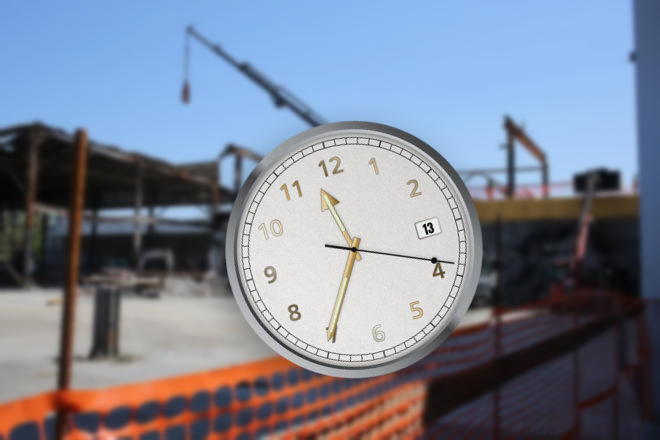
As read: 11:35:19
